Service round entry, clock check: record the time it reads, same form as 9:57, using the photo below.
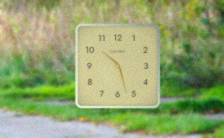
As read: 10:27
